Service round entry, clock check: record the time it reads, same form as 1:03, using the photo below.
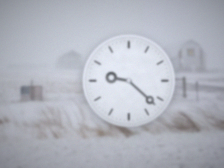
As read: 9:22
